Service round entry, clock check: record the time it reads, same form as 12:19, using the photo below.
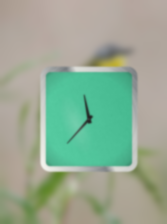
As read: 11:37
